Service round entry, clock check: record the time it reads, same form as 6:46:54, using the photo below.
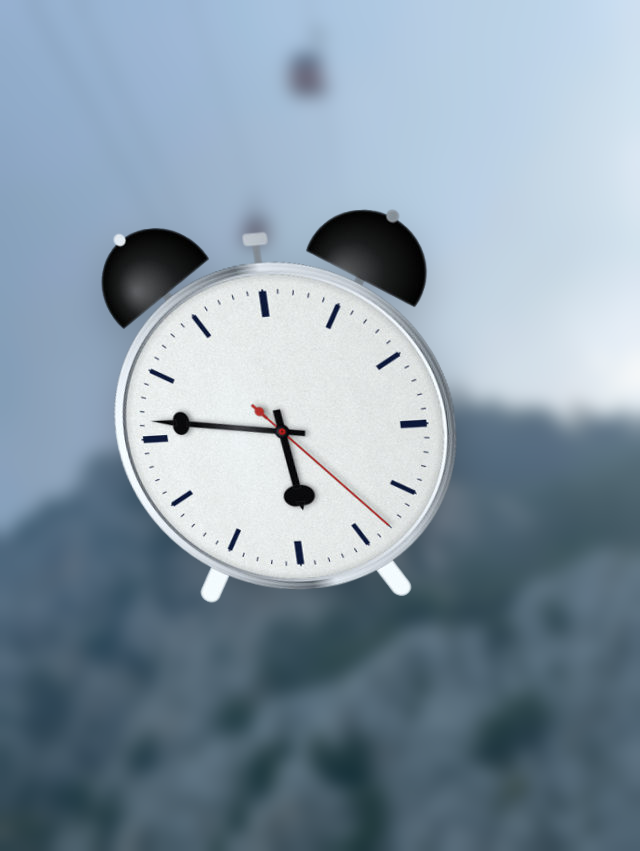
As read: 5:46:23
